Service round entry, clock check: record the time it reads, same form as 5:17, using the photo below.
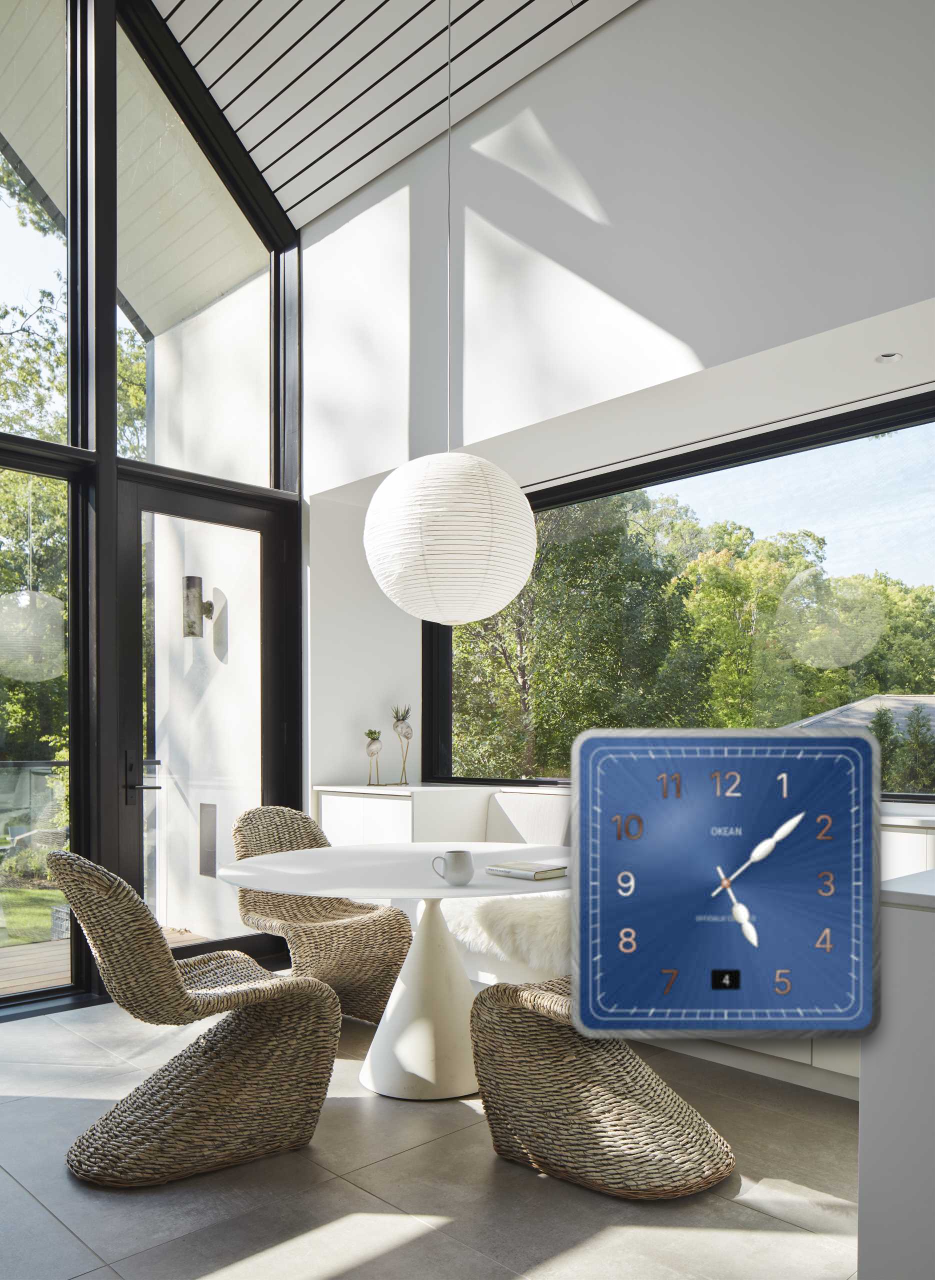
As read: 5:08
